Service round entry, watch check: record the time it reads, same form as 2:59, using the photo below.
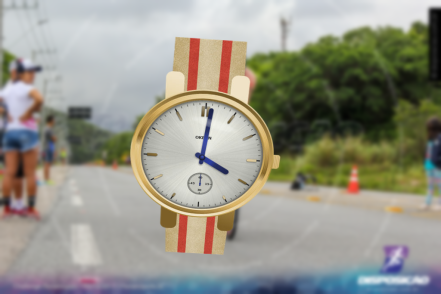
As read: 4:01
